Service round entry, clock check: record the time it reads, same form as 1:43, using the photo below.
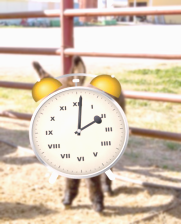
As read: 2:01
